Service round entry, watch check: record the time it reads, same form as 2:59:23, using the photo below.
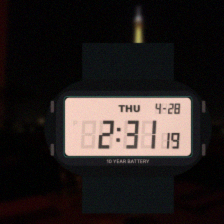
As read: 2:31:19
